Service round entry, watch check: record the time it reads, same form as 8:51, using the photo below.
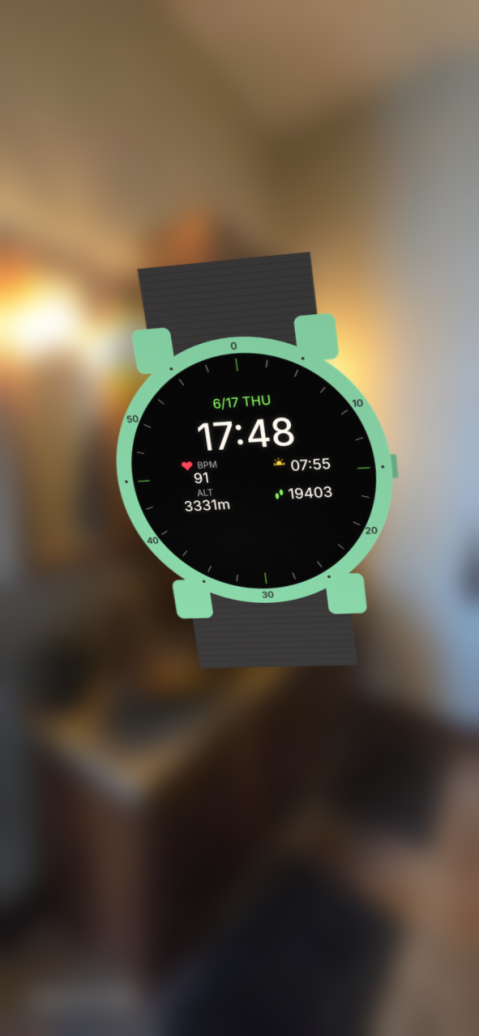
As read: 17:48
